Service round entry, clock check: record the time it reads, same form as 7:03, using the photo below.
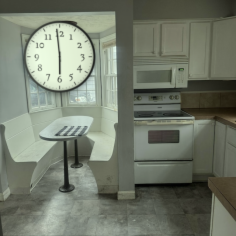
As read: 5:59
